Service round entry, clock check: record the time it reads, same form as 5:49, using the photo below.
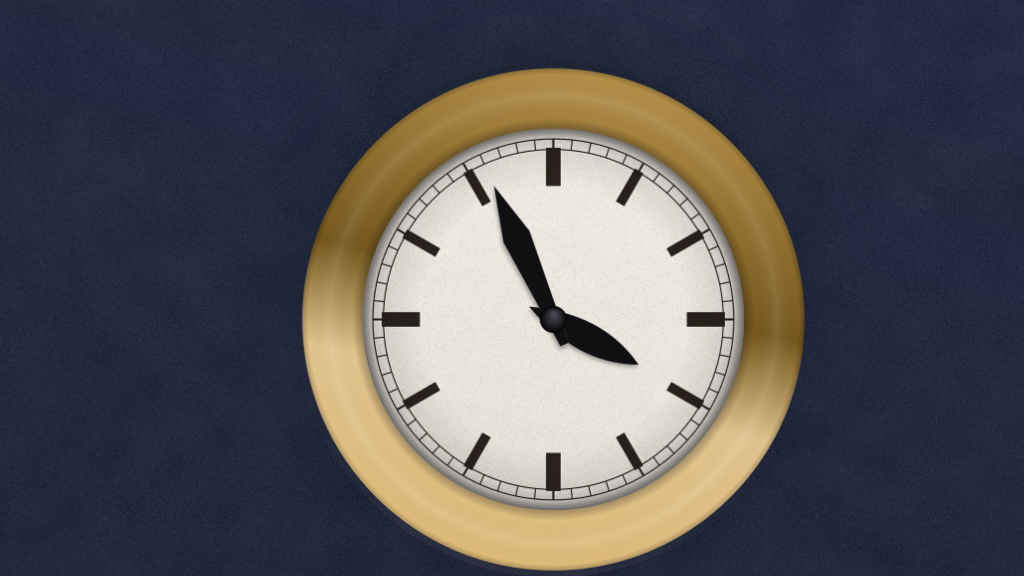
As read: 3:56
